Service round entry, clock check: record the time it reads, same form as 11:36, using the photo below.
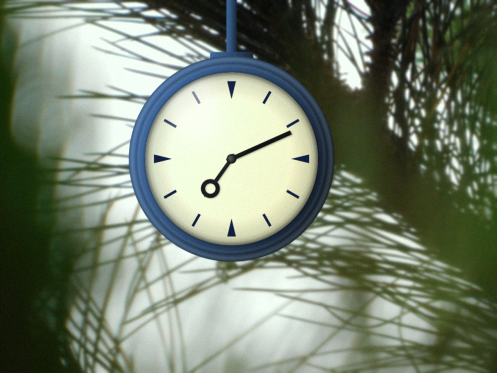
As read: 7:11
